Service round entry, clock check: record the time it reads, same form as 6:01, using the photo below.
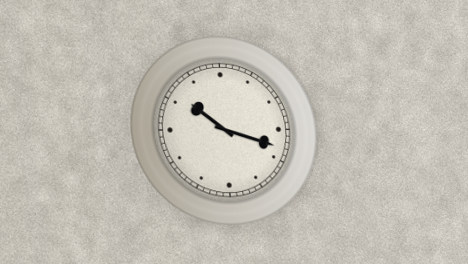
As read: 10:18
